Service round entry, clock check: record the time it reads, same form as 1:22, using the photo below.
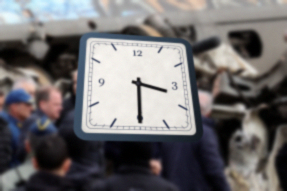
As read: 3:30
